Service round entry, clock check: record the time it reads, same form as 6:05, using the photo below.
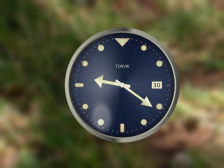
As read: 9:21
